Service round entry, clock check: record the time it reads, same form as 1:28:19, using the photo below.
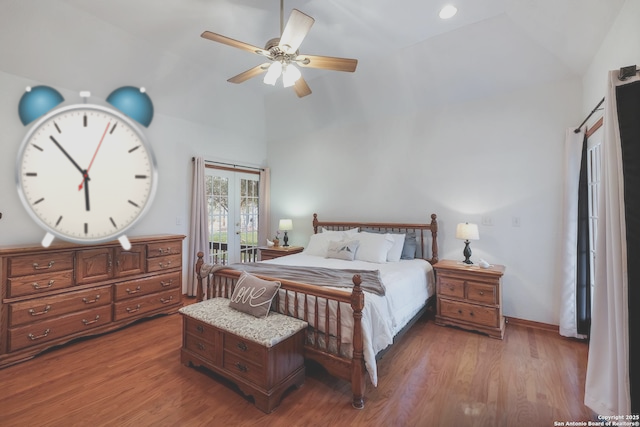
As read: 5:53:04
